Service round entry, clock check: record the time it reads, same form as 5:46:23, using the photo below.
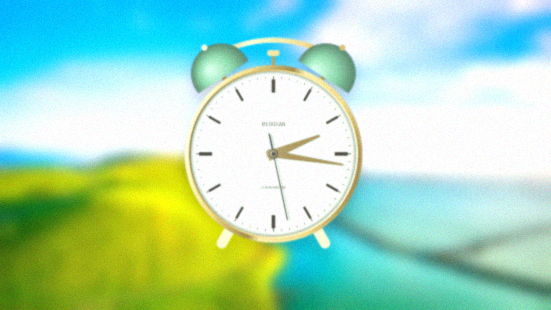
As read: 2:16:28
